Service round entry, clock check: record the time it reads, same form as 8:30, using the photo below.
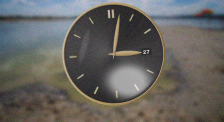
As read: 3:02
